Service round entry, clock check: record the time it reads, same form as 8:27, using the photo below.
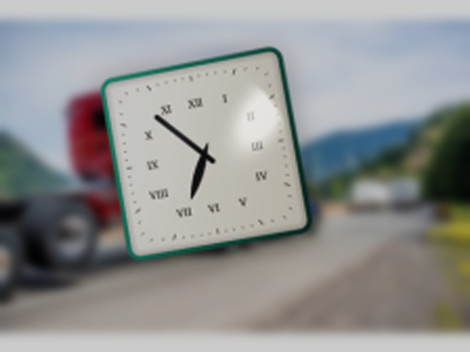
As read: 6:53
